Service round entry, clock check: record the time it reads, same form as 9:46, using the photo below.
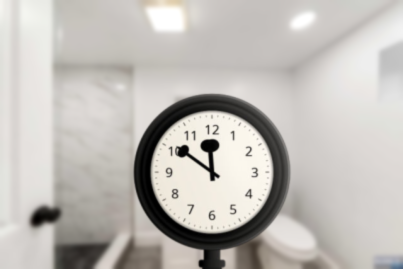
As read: 11:51
